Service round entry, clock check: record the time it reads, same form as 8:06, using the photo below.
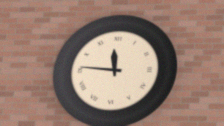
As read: 11:46
